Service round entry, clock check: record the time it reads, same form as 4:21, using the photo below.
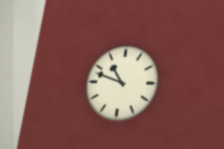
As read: 10:48
